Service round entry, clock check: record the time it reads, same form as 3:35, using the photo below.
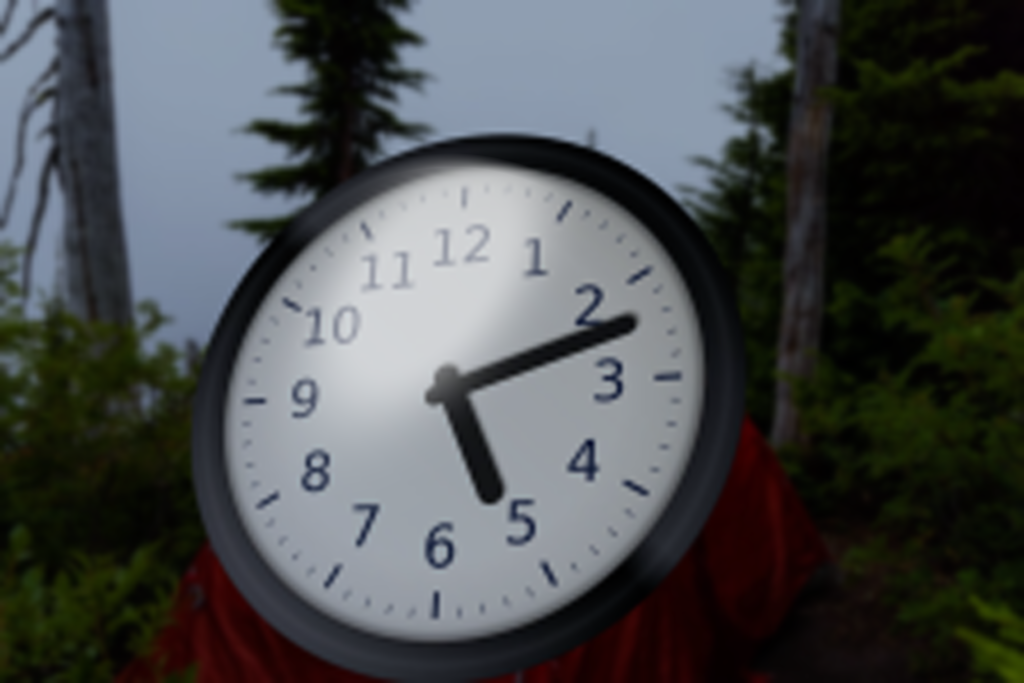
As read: 5:12
